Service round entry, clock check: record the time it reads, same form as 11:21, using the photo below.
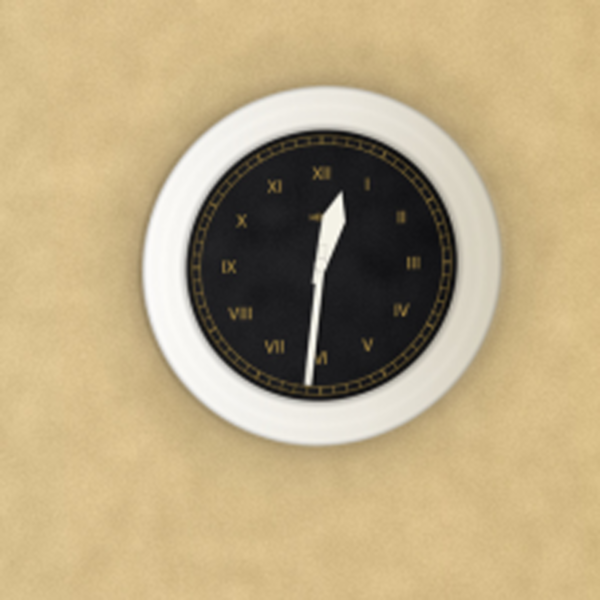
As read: 12:31
